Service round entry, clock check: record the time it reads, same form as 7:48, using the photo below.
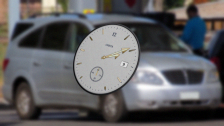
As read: 2:09
